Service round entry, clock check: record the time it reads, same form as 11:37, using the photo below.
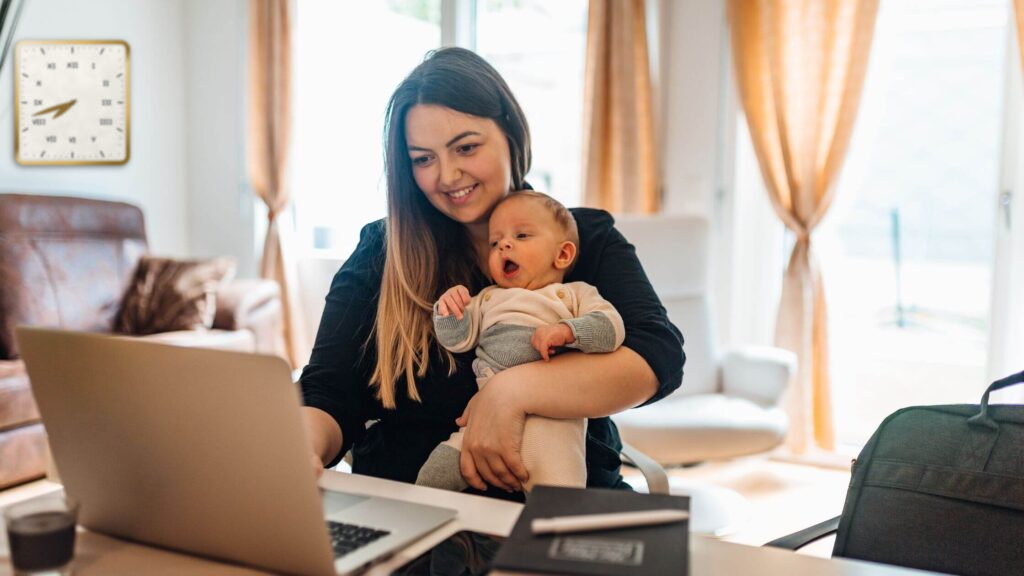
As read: 7:42
